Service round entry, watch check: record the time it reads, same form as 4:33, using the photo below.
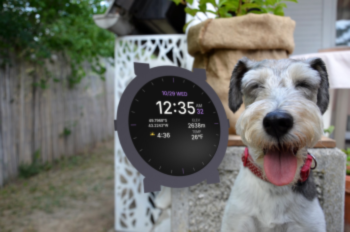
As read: 12:35
